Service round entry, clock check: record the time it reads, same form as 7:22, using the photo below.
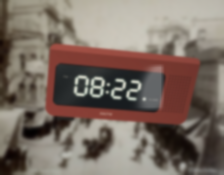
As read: 8:22
